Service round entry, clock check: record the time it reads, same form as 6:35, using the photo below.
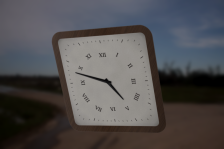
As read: 4:48
